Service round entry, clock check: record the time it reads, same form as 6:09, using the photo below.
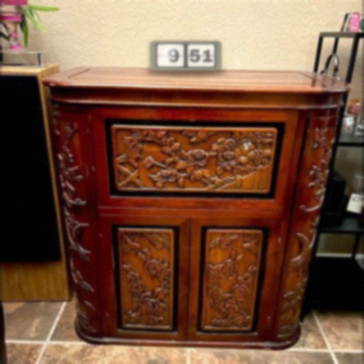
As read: 9:51
